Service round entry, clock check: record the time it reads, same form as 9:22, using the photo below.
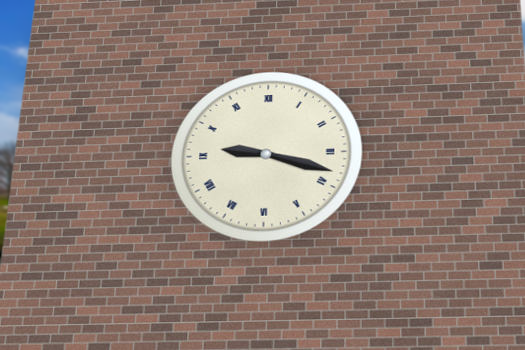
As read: 9:18
